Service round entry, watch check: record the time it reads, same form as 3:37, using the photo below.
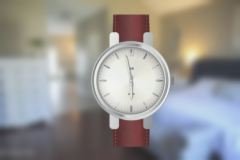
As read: 5:58
